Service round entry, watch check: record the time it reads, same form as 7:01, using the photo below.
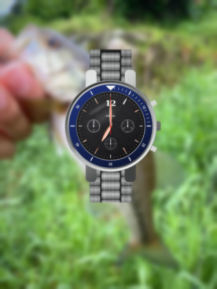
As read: 7:00
